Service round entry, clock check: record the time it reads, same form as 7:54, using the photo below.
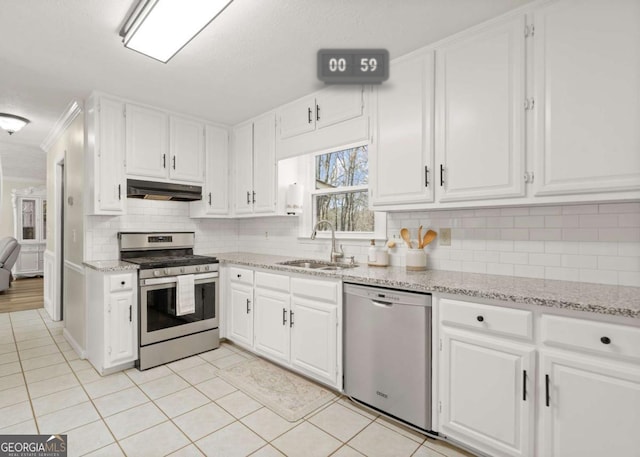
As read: 0:59
